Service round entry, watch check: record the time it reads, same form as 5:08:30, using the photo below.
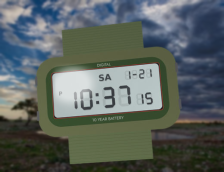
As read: 10:37:15
